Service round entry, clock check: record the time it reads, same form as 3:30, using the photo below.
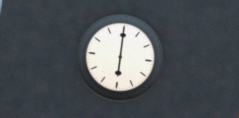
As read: 6:00
